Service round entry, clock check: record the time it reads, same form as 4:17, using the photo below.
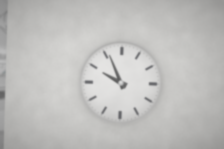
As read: 9:56
